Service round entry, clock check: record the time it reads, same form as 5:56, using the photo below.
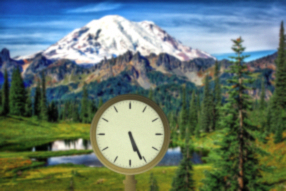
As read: 5:26
